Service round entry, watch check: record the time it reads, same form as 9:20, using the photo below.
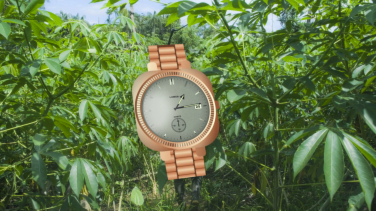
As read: 1:14
